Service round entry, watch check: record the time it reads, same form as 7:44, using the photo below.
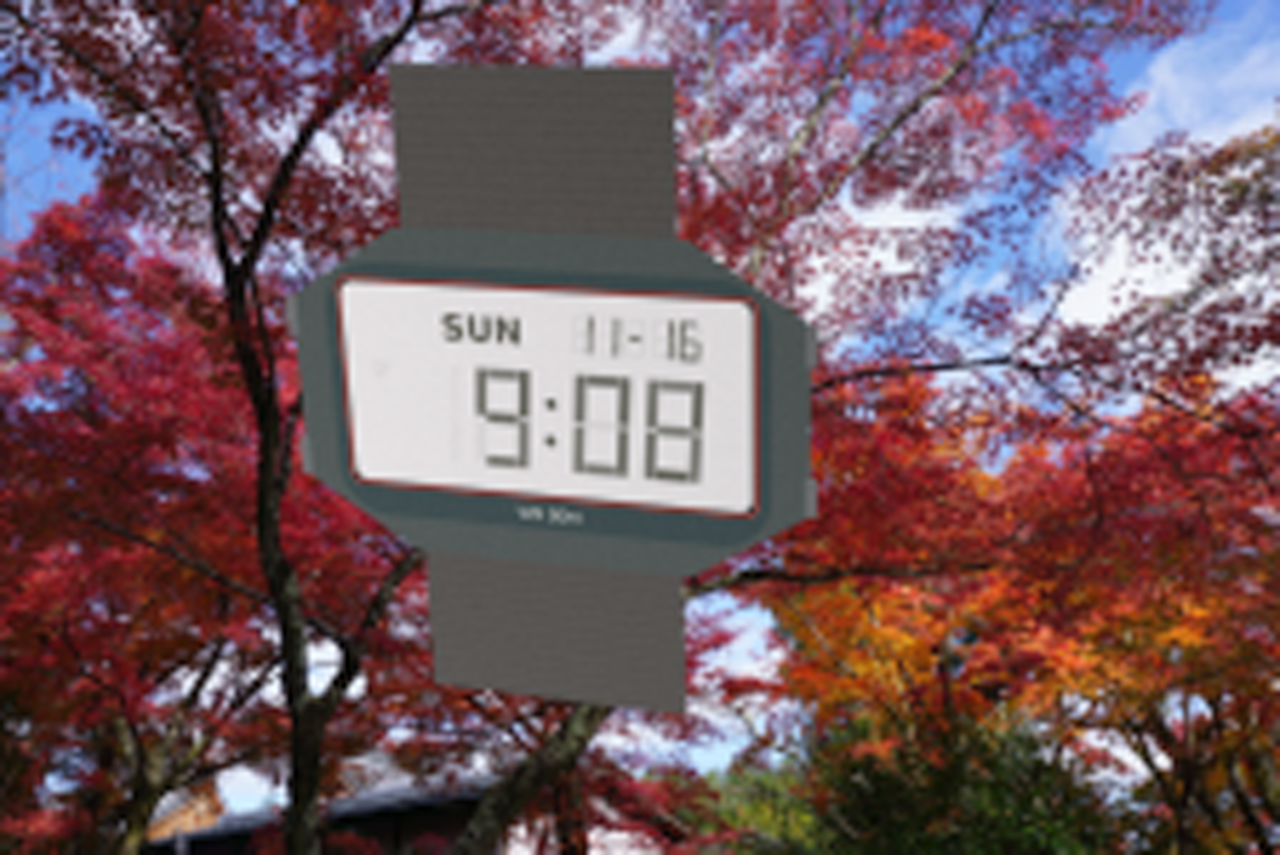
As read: 9:08
